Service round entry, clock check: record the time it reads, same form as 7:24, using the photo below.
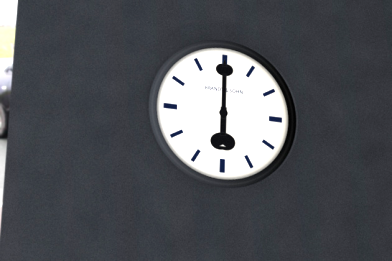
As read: 6:00
